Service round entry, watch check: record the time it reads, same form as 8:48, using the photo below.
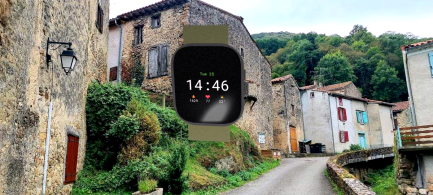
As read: 14:46
